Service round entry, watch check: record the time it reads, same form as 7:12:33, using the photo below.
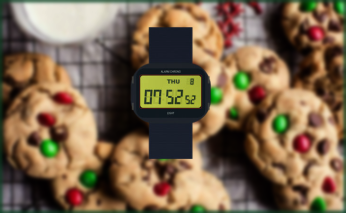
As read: 7:52:52
